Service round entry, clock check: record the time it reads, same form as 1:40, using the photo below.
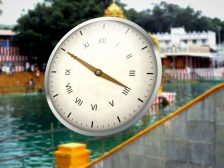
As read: 3:50
